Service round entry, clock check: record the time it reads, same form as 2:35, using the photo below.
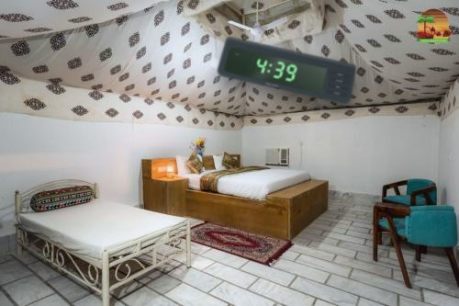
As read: 4:39
